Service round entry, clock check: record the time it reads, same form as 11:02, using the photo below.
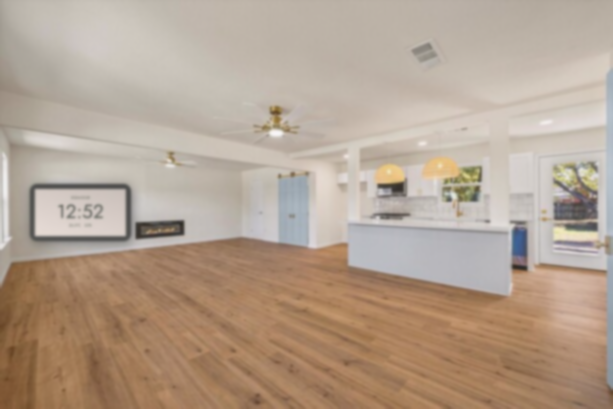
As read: 12:52
